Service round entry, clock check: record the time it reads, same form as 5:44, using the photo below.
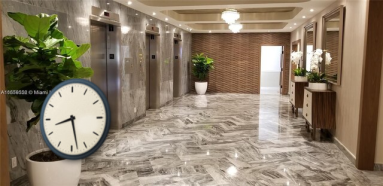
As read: 8:28
